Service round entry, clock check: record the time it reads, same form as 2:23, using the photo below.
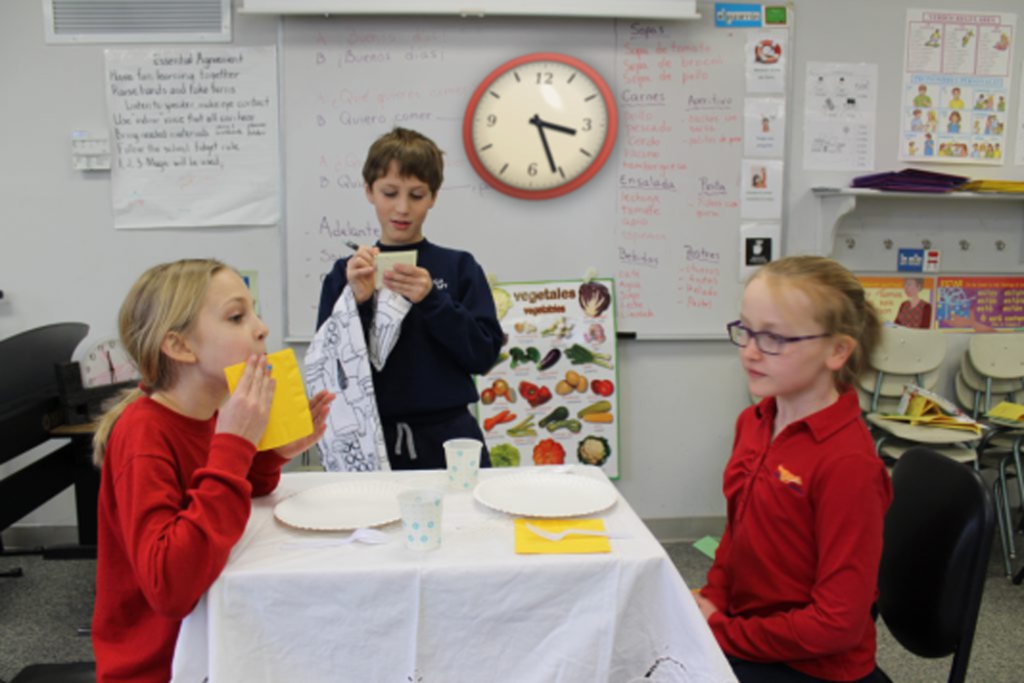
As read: 3:26
